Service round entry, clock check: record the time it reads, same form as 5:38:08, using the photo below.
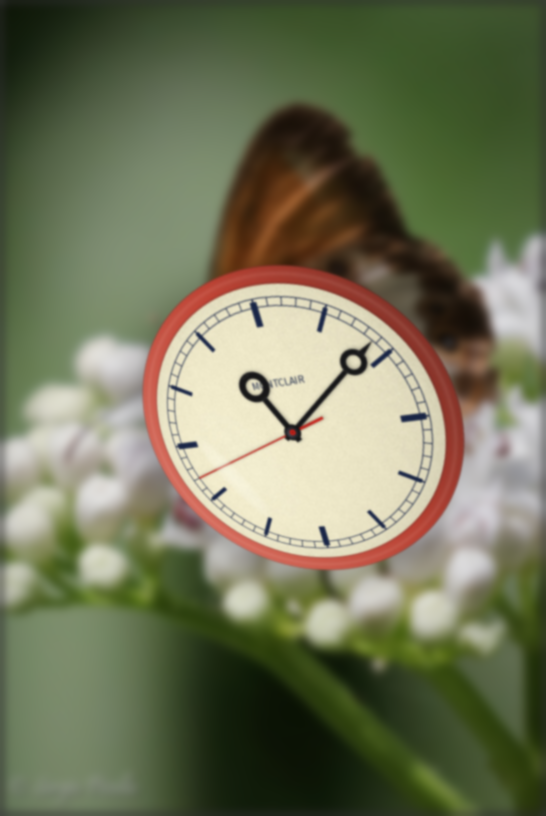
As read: 11:08:42
